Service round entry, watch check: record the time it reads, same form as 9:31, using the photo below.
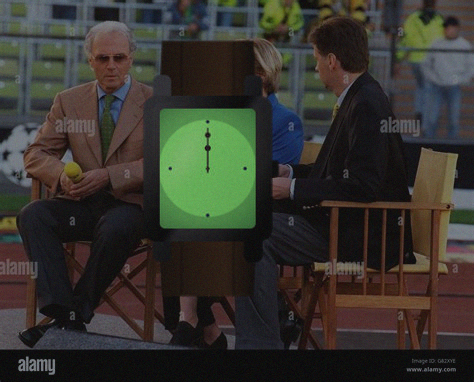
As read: 12:00
